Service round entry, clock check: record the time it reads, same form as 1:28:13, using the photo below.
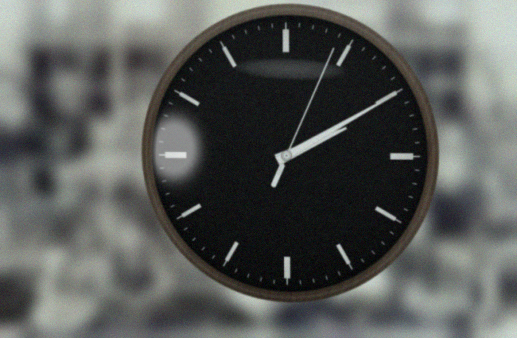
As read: 2:10:04
